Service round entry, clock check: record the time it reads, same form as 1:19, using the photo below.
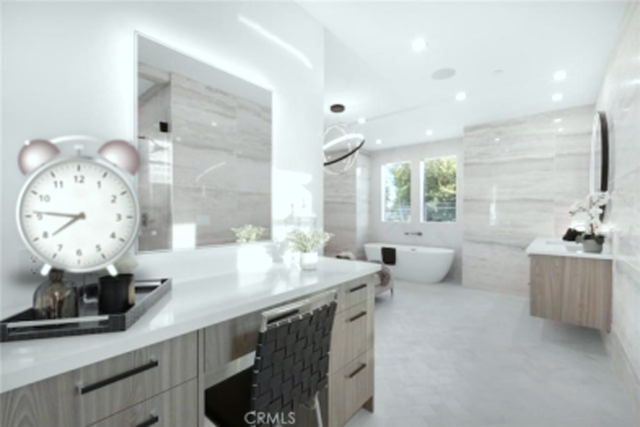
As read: 7:46
